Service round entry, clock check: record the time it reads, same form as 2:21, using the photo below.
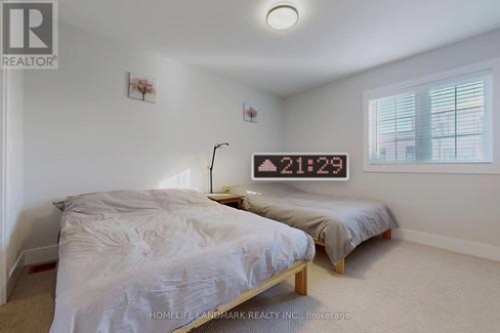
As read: 21:29
